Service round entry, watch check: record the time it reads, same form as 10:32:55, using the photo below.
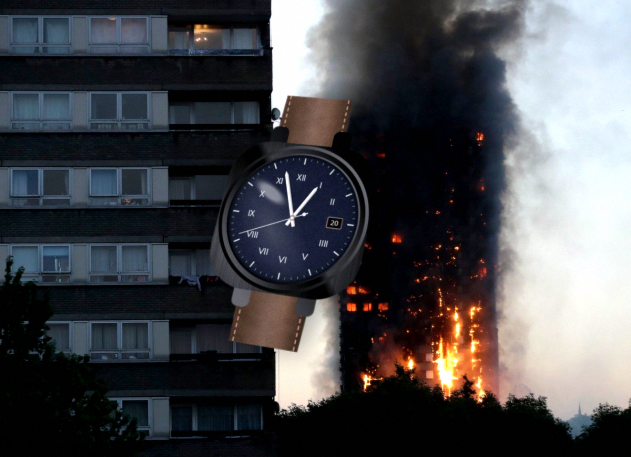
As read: 12:56:41
